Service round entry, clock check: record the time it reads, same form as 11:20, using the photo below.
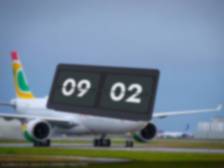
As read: 9:02
